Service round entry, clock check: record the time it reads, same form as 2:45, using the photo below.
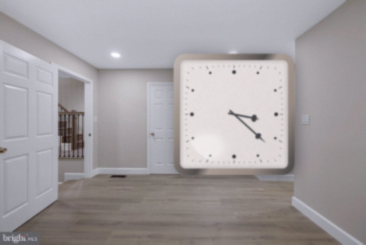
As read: 3:22
